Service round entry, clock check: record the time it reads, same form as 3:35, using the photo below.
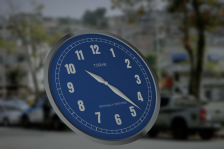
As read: 10:23
